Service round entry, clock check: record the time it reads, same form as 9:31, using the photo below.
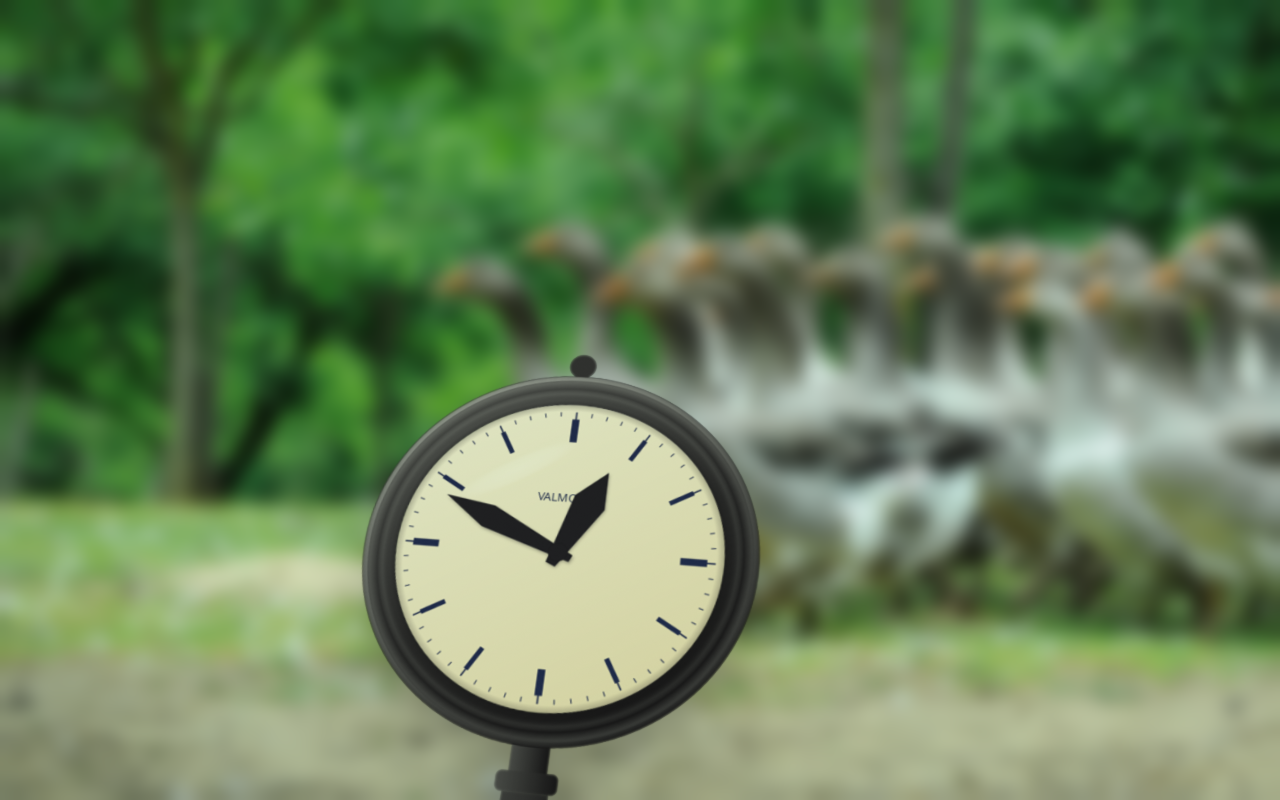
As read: 12:49
